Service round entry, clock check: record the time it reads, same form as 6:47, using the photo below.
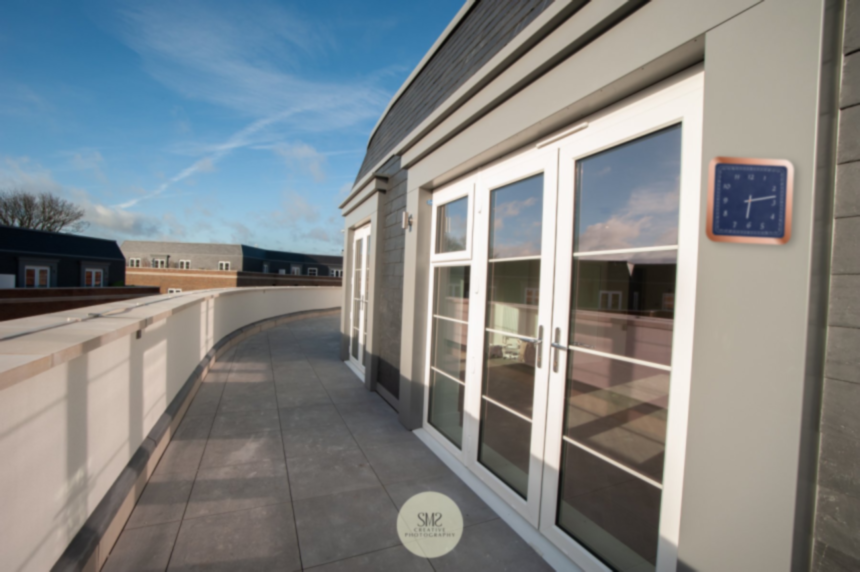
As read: 6:13
